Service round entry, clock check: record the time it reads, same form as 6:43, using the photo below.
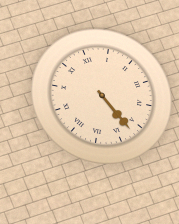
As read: 5:27
